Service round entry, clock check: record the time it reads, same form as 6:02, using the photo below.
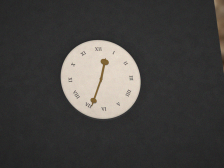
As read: 12:34
